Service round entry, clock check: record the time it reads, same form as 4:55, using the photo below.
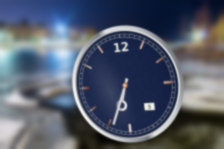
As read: 6:34
